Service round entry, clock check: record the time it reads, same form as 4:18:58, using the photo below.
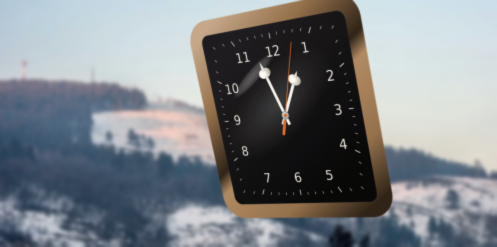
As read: 12:57:03
